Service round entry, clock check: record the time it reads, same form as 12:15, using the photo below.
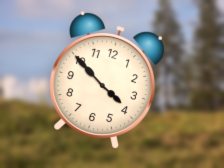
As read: 3:50
